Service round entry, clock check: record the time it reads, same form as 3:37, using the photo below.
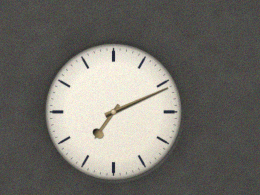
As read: 7:11
